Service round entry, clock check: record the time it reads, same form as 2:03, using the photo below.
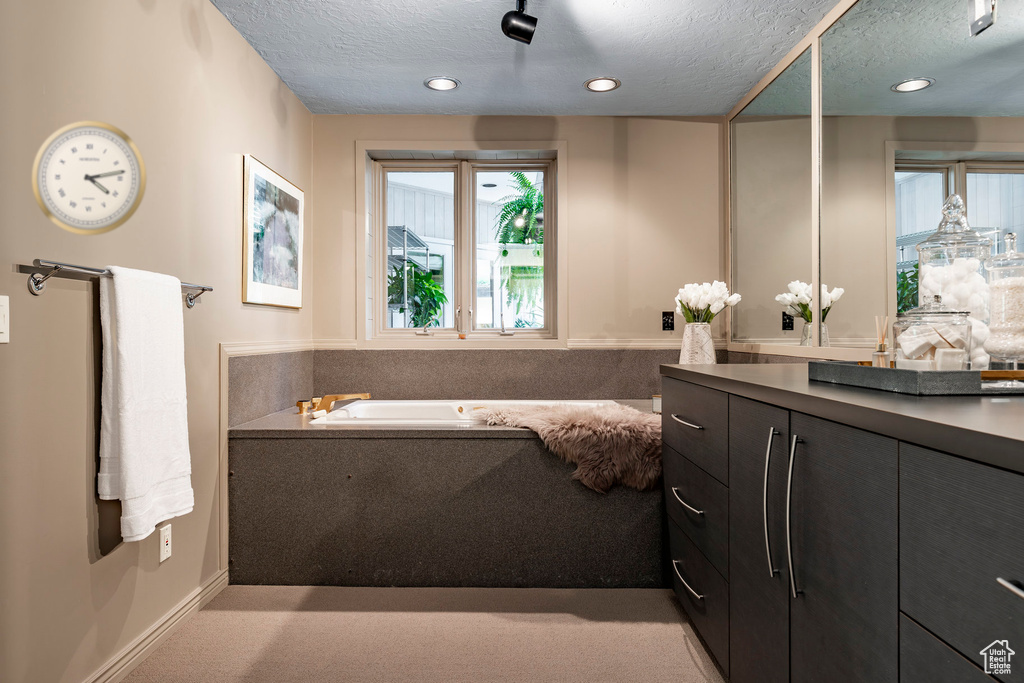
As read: 4:13
